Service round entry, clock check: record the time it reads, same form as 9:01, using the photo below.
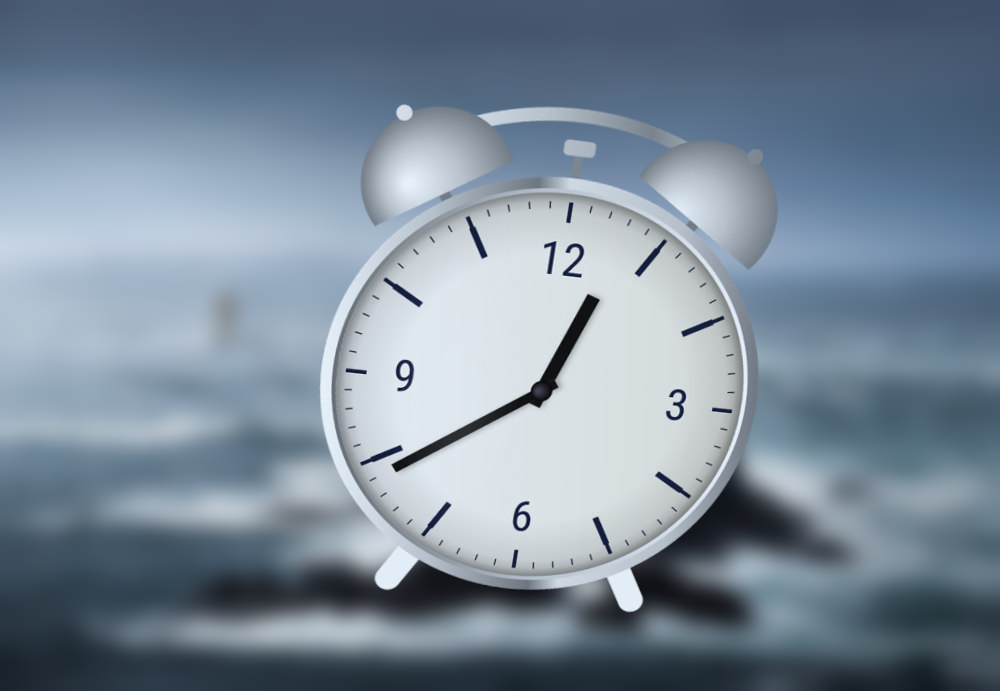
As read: 12:39
